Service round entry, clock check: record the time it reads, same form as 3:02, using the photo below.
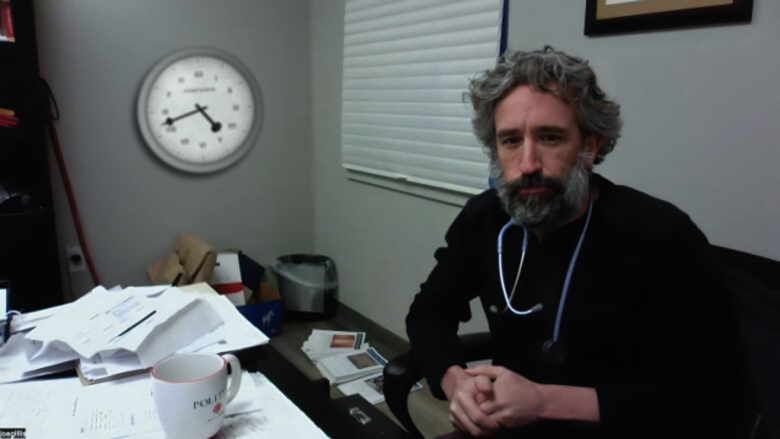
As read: 4:42
